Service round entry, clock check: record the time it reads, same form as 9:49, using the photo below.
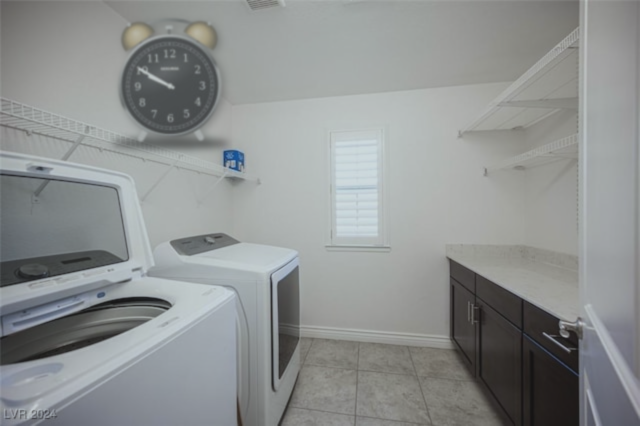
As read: 9:50
